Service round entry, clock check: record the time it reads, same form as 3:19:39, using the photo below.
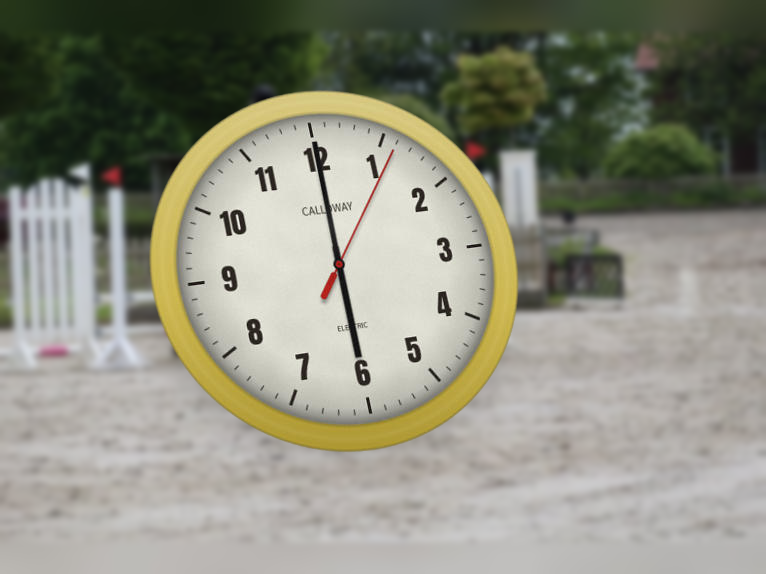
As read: 6:00:06
